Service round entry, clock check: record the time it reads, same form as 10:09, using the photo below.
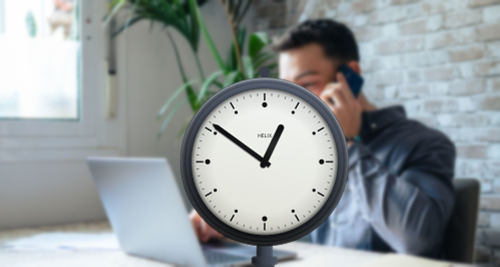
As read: 12:51
